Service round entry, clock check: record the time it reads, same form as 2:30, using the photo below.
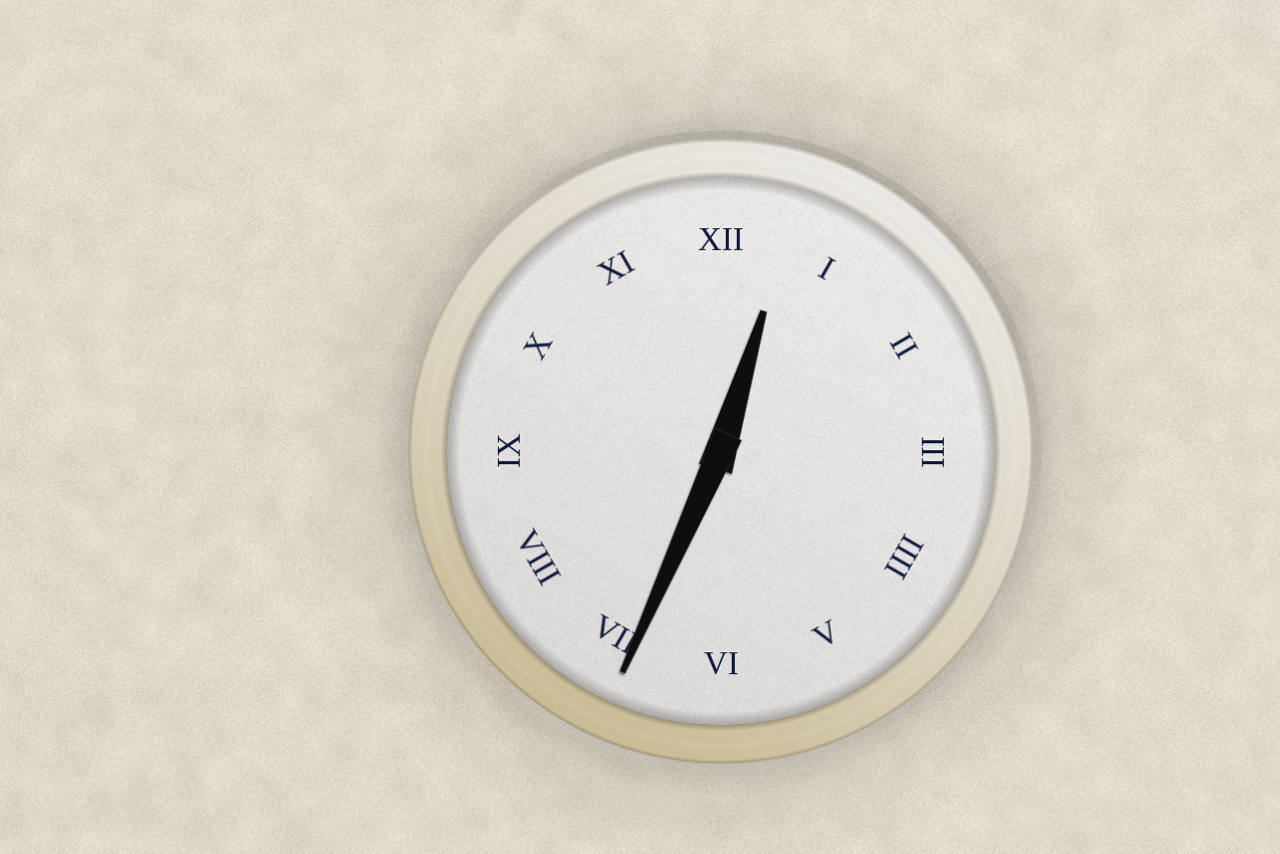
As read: 12:34
